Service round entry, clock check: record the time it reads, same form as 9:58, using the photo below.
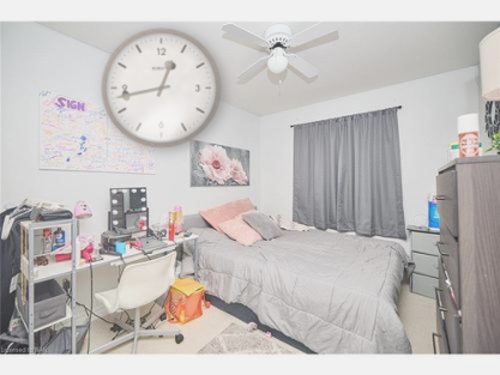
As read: 12:43
